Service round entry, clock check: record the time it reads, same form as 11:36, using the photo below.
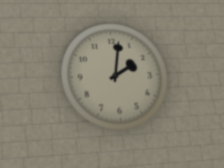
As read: 2:02
